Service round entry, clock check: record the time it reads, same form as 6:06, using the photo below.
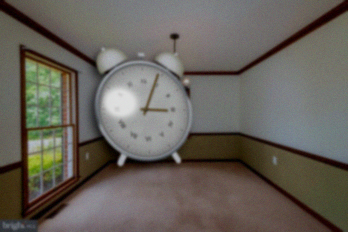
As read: 3:04
